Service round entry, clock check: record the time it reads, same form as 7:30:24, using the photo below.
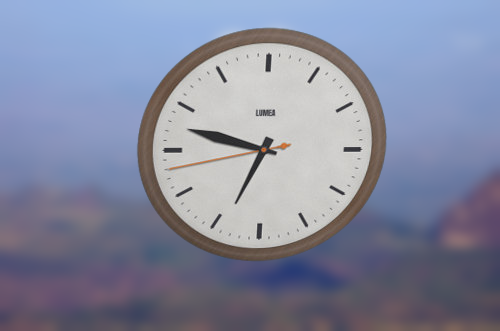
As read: 6:47:43
